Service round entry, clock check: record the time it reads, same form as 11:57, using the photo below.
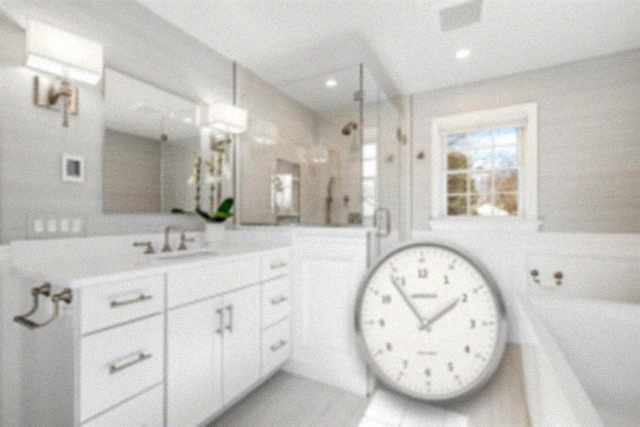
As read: 1:54
